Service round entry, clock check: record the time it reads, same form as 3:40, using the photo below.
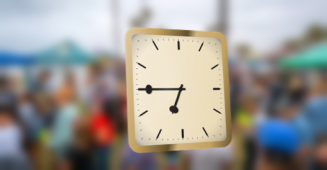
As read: 6:45
